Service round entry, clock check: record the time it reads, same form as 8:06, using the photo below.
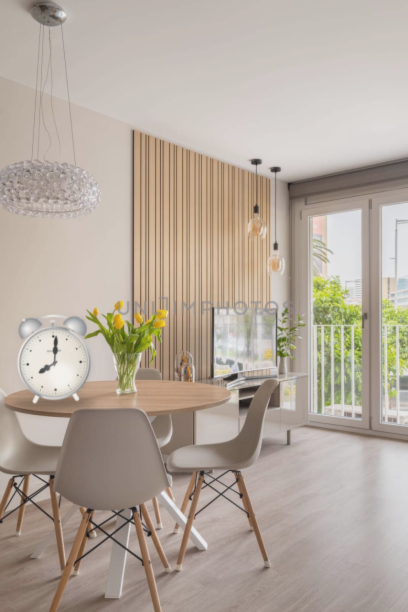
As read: 8:01
